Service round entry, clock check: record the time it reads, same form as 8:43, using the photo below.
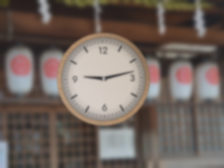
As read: 9:13
